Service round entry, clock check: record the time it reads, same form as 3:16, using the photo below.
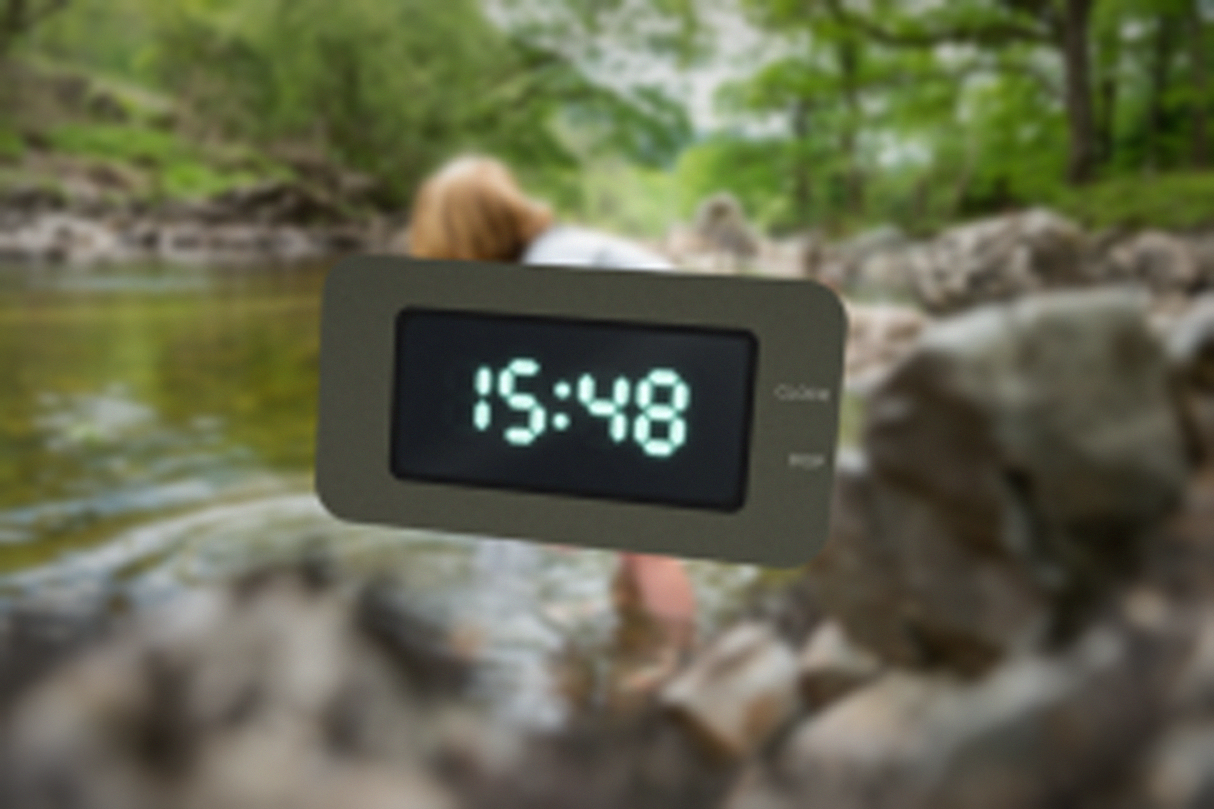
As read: 15:48
